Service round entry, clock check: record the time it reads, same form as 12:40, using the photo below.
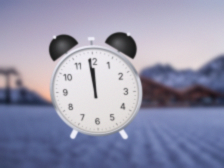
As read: 11:59
